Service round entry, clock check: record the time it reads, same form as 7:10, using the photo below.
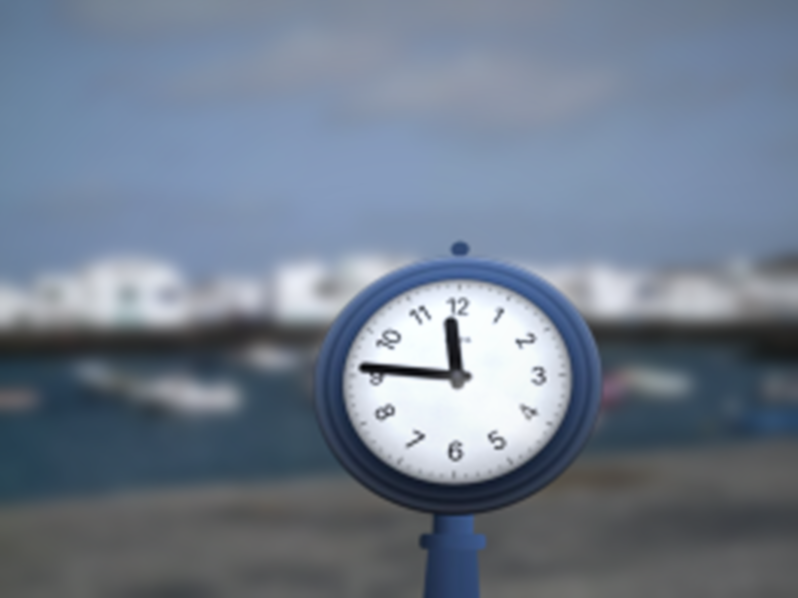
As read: 11:46
